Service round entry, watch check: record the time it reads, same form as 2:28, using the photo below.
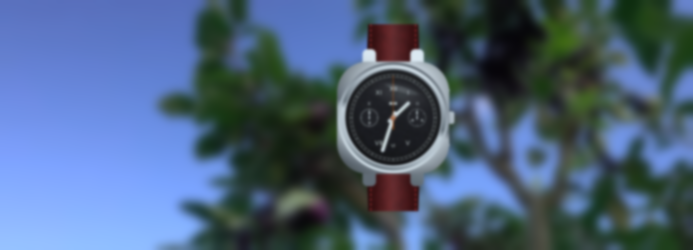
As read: 1:33
